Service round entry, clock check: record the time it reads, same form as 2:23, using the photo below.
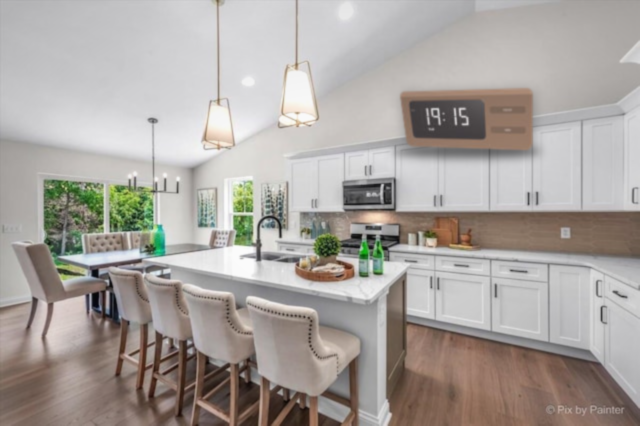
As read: 19:15
